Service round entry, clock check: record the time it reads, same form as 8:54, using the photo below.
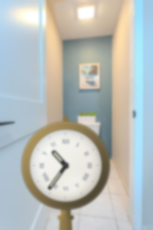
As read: 10:36
